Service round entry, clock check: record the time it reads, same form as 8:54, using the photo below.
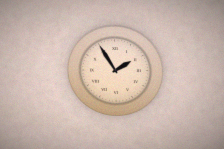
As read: 1:55
